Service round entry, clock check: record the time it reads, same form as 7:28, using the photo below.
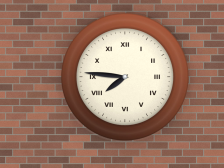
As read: 7:46
